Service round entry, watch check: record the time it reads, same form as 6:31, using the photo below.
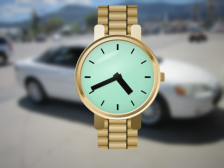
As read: 4:41
